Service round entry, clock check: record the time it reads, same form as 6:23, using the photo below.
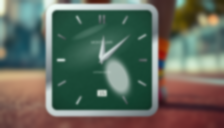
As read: 12:08
